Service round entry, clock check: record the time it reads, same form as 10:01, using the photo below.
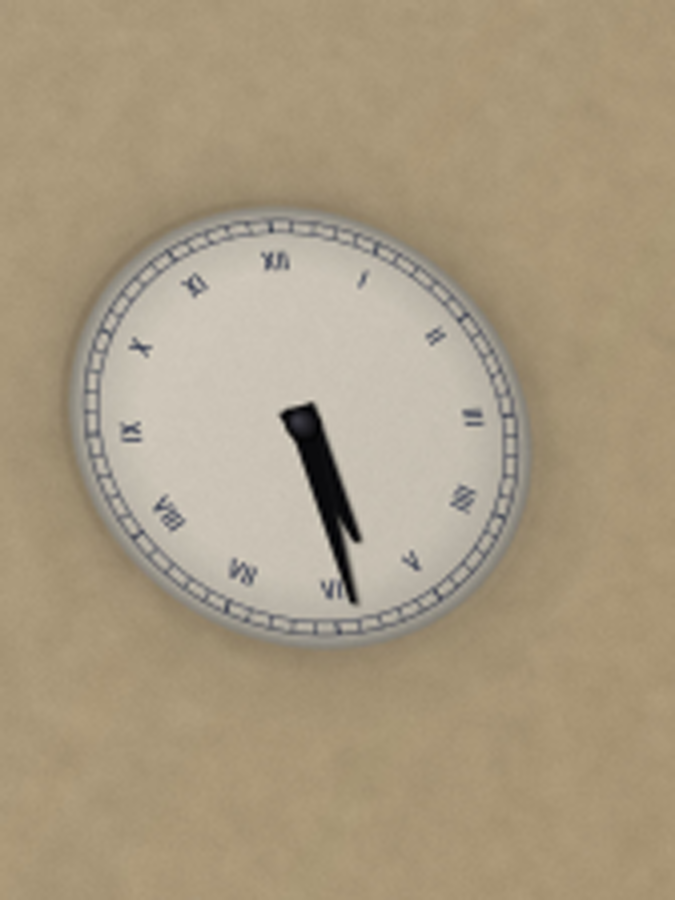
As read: 5:29
